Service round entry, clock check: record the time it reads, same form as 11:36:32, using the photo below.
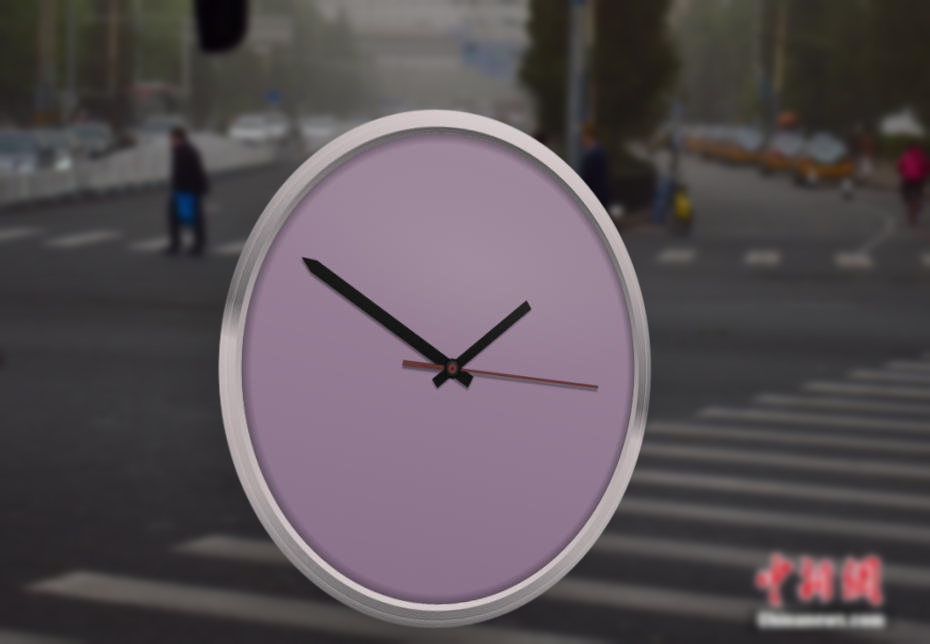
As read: 1:50:16
